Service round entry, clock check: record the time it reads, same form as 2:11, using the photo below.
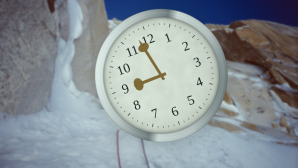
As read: 8:58
